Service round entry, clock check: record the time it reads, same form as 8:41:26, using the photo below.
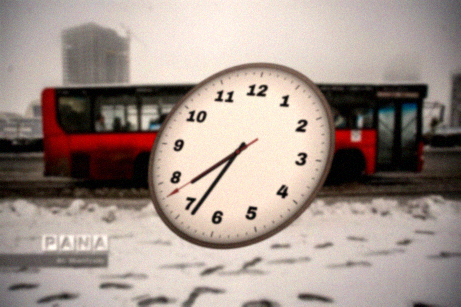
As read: 7:33:38
